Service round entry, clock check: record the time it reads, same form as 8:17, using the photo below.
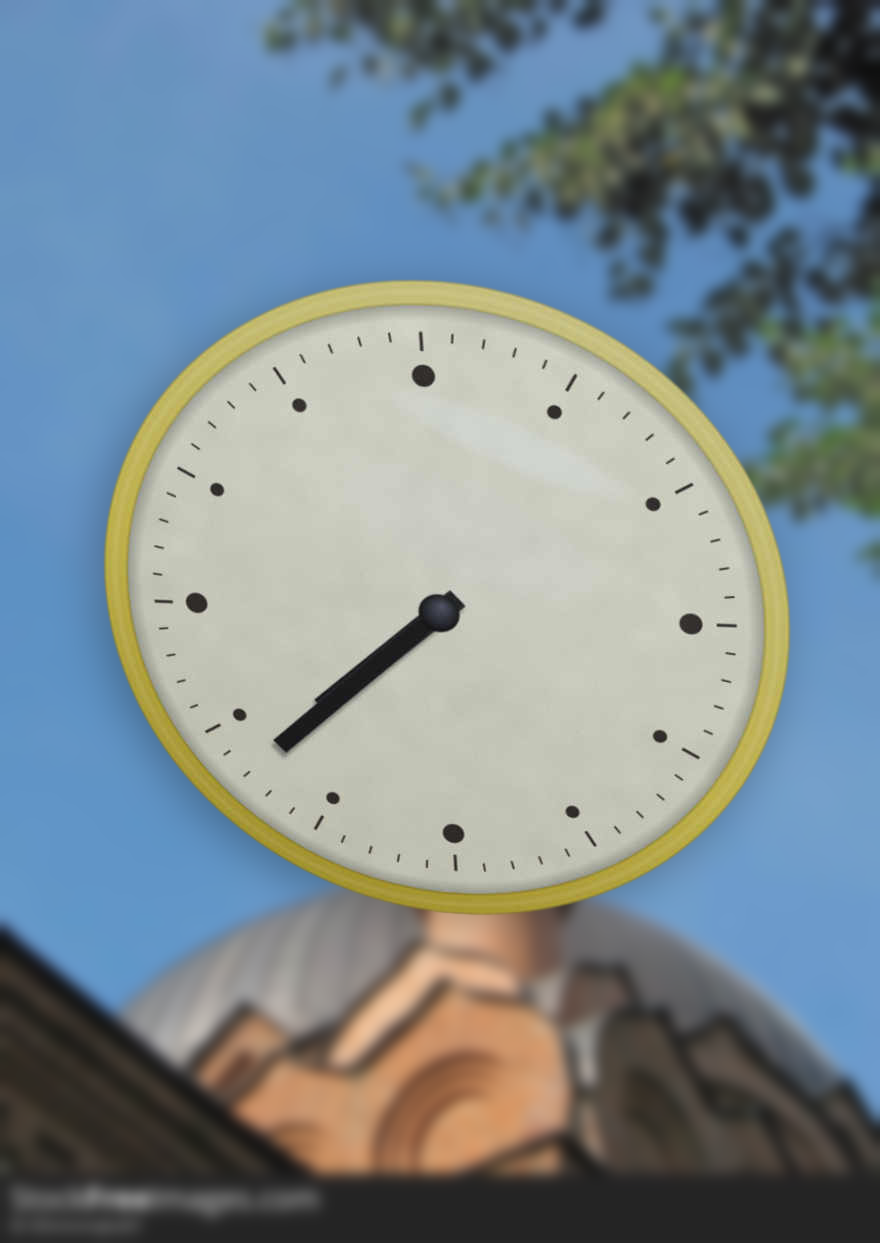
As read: 7:38
